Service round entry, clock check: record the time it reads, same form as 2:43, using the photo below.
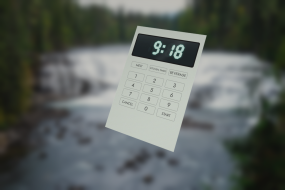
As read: 9:18
